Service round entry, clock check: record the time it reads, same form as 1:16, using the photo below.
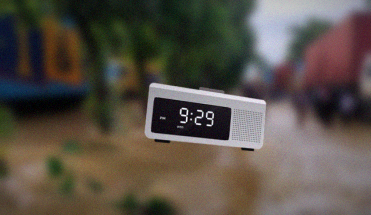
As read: 9:29
